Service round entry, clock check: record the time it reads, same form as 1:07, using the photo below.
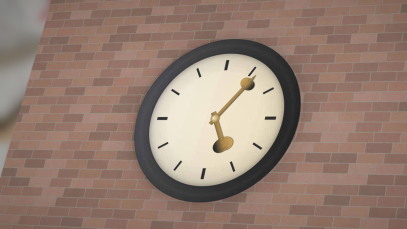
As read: 5:06
